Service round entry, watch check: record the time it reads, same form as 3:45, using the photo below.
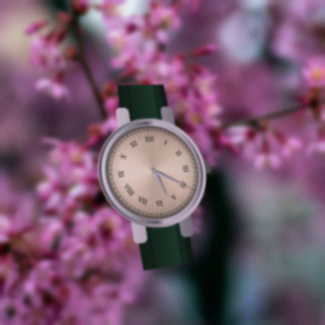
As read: 5:20
